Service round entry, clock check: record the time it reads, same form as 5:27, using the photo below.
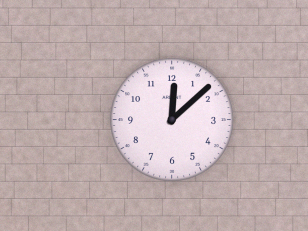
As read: 12:08
